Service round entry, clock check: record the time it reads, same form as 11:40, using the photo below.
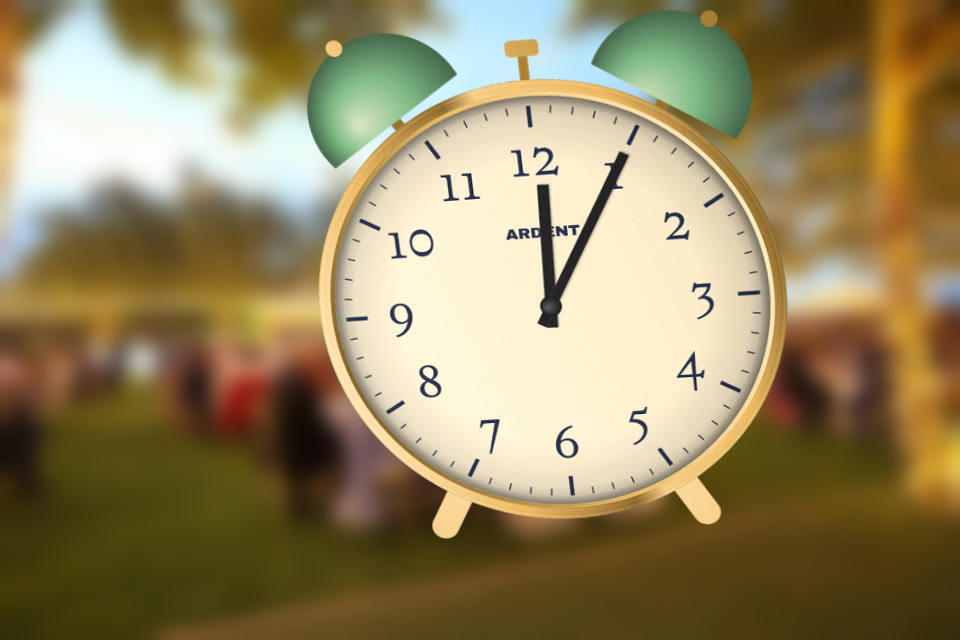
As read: 12:05
